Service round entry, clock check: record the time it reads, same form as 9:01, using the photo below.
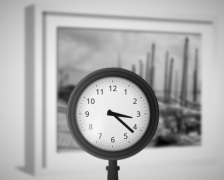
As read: 3:22
